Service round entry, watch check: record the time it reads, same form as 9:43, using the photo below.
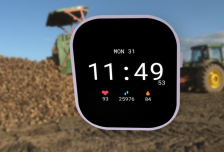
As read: 11:49
